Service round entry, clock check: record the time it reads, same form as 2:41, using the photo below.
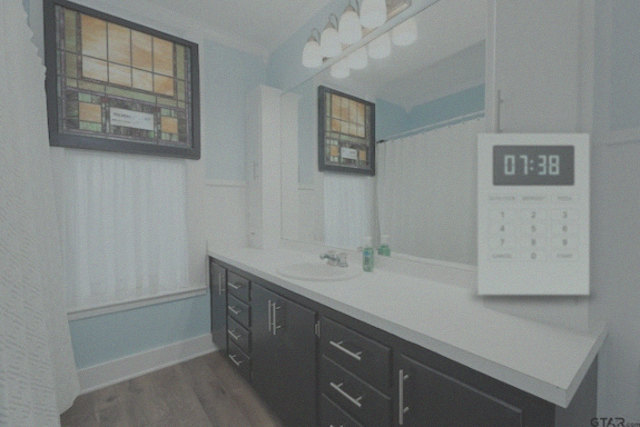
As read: 7:38
